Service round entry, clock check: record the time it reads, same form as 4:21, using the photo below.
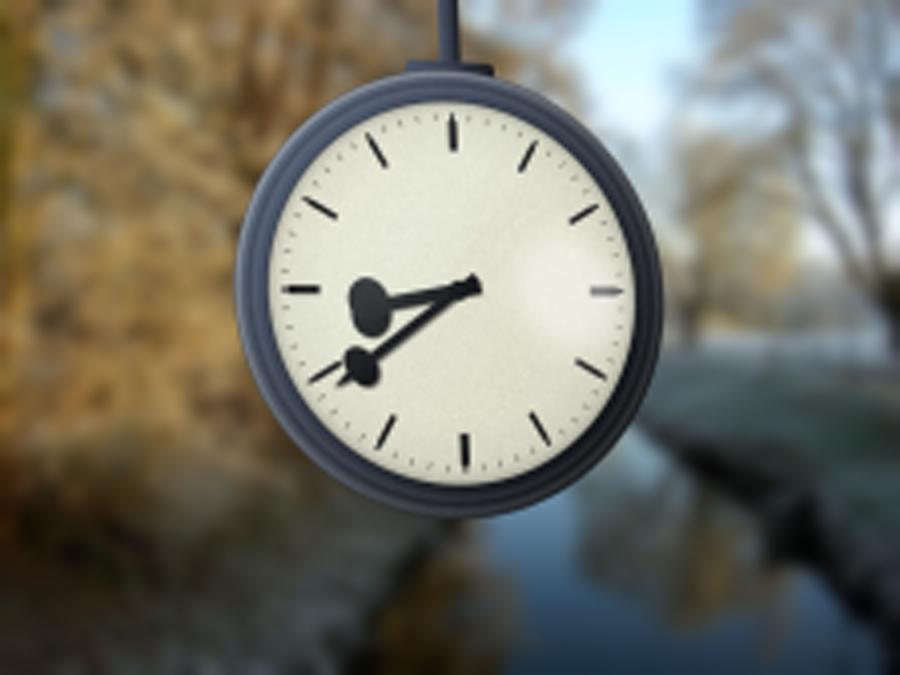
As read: 8:39
